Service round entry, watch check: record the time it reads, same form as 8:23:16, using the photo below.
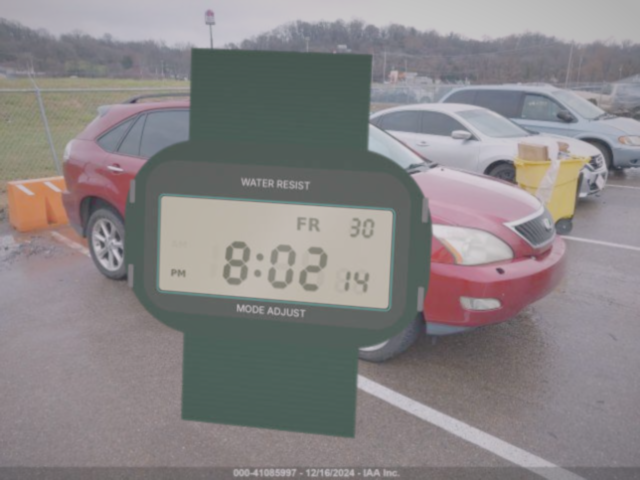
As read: 8:02:14
